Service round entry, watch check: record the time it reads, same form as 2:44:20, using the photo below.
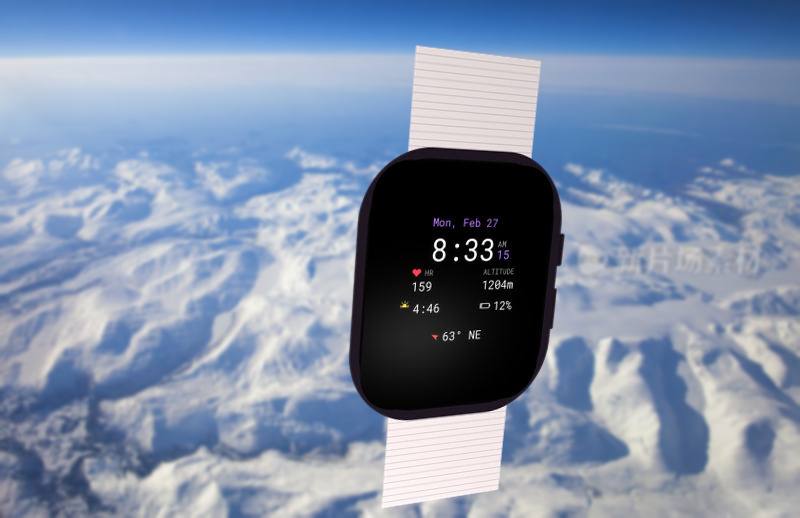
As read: 8:33:15
